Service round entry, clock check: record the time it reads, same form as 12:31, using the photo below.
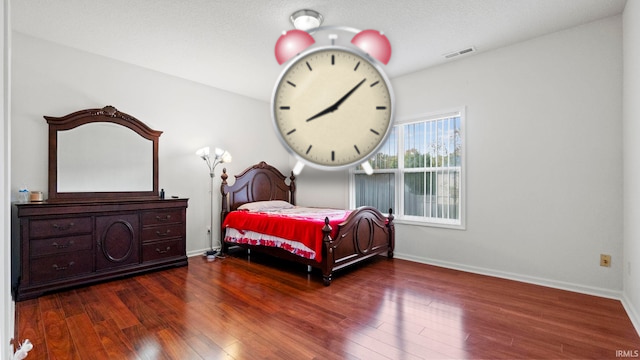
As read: 8:08
